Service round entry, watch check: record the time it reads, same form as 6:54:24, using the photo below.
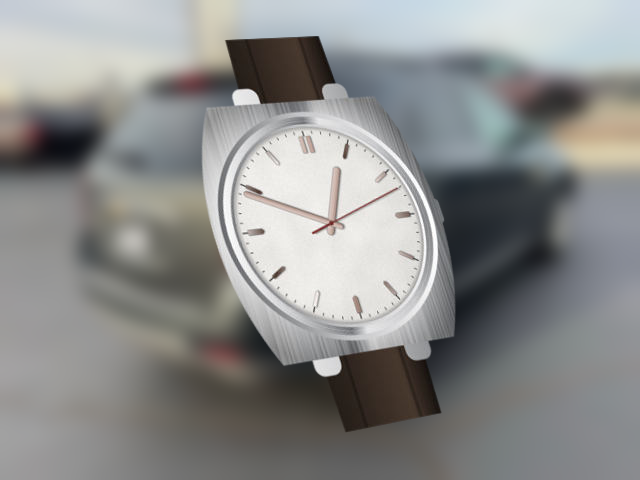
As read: 12:49:12
